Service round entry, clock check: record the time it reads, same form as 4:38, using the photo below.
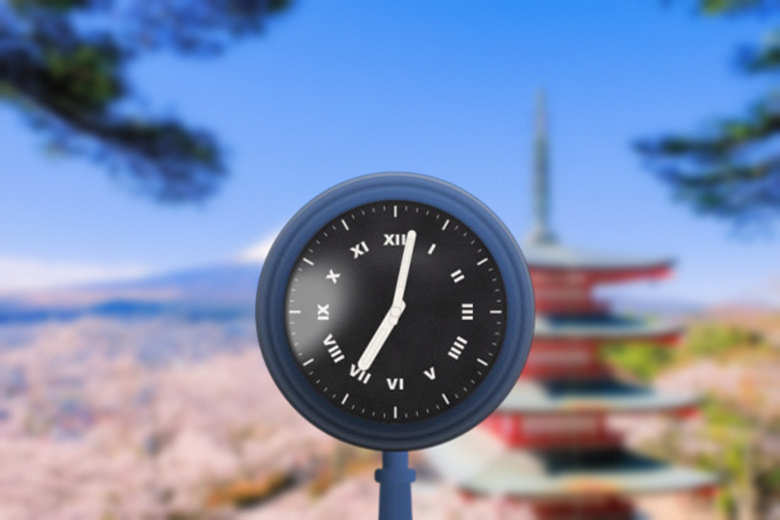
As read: 7:02
